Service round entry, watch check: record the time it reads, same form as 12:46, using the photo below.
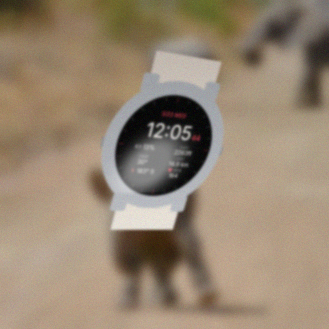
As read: 12:05
